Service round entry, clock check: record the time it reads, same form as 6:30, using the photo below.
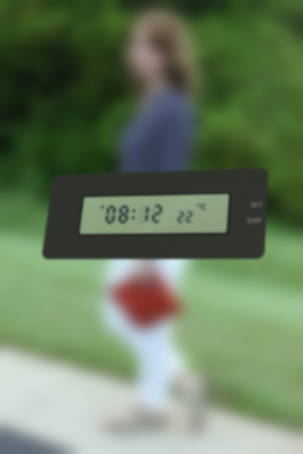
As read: 8:12
